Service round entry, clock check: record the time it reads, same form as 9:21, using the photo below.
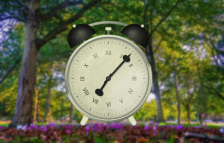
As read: 7:07
